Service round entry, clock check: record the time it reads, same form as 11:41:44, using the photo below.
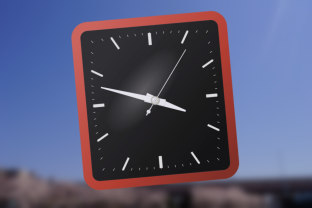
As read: 3:48:06
